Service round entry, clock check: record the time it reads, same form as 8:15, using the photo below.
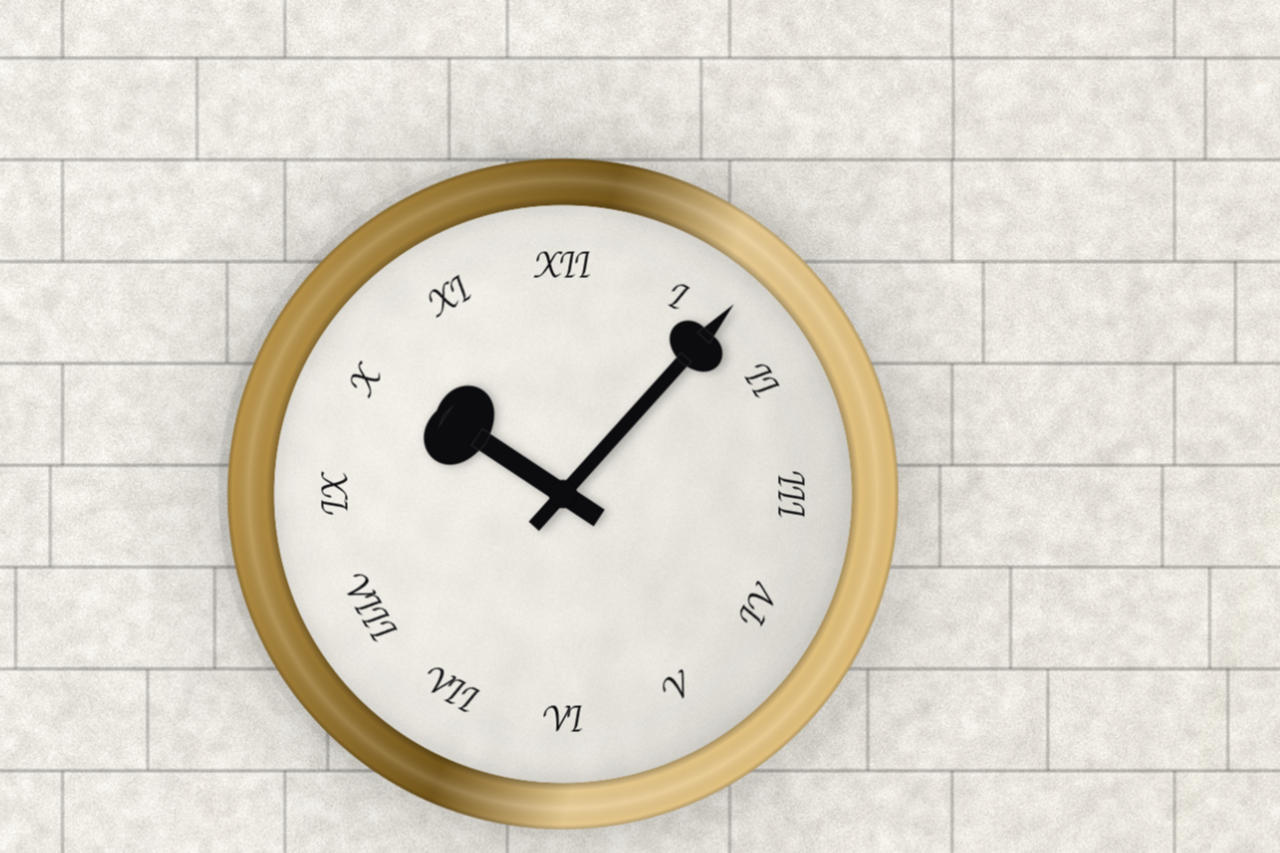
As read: 10:07
